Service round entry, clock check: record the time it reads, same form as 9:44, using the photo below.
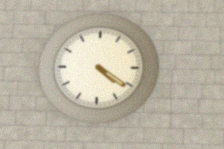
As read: 4:21
